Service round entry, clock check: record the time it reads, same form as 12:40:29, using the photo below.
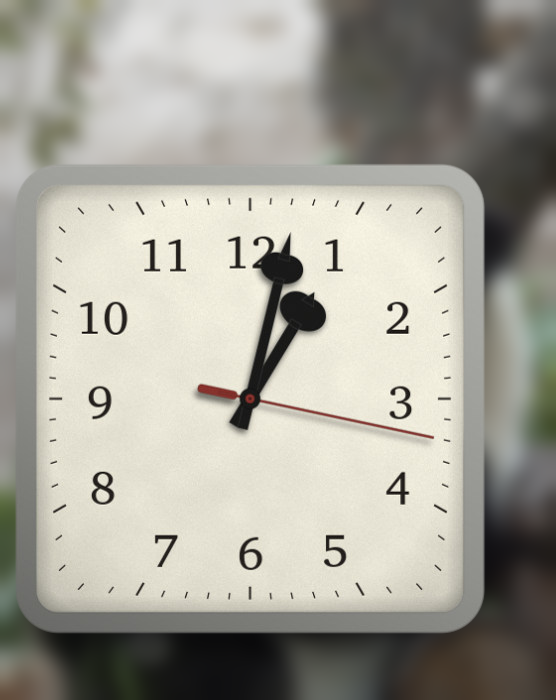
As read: 1:02:17
